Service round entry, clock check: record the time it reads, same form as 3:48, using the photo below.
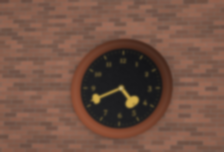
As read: 4:41
